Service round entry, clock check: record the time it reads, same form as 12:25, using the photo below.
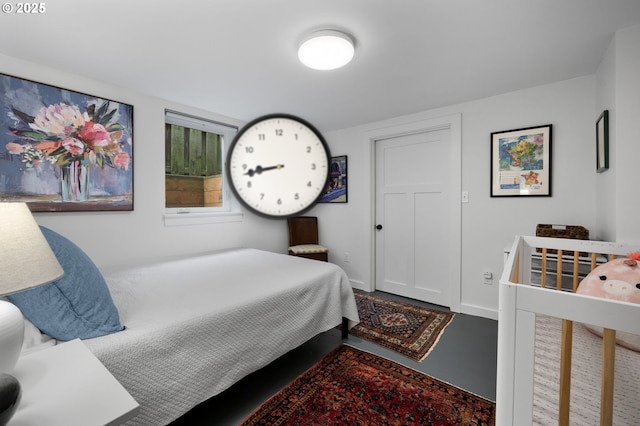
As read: 8:43
